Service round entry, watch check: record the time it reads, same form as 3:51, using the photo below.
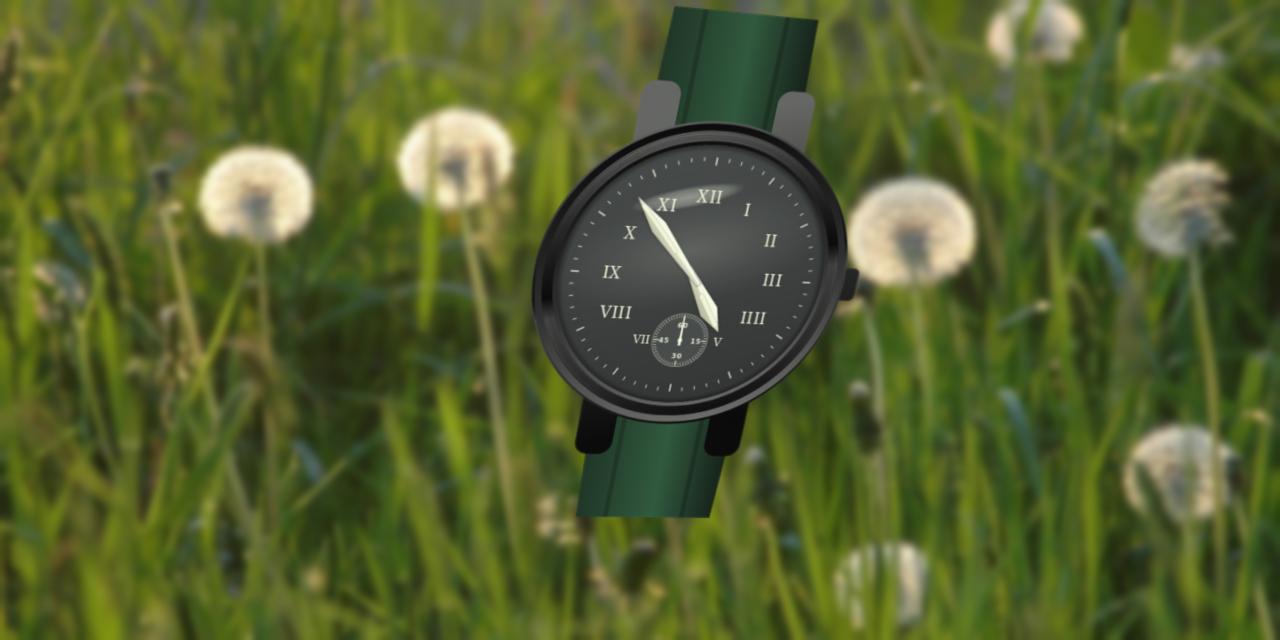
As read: 4:53
